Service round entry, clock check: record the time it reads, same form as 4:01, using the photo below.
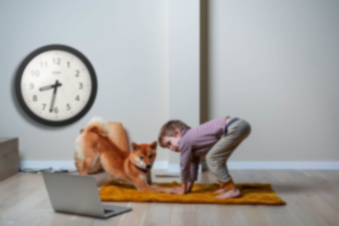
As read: 8:32
